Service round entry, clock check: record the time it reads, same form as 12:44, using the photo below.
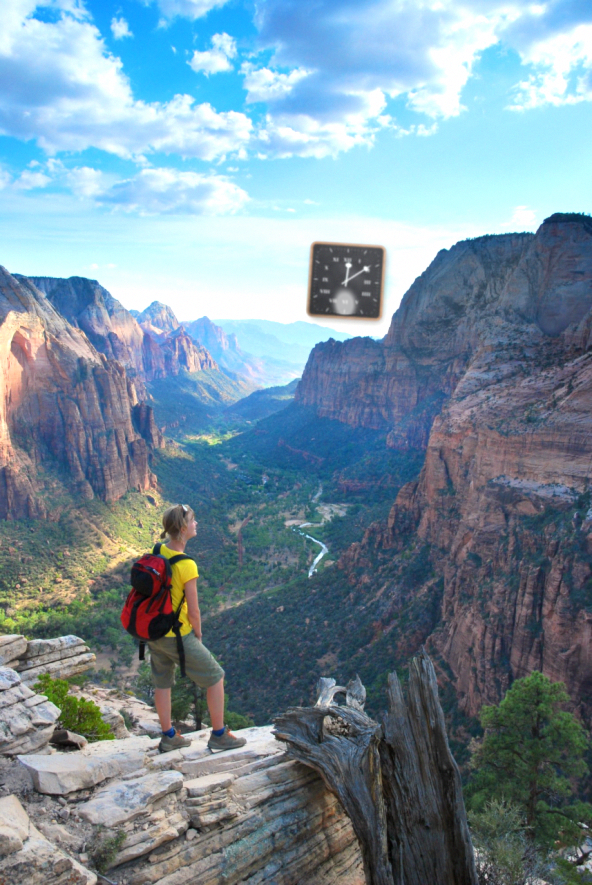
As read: 12:09
